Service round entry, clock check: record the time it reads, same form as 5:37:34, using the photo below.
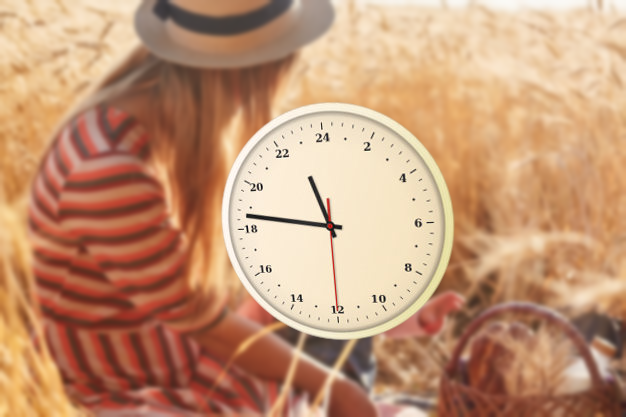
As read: 22:46:30
